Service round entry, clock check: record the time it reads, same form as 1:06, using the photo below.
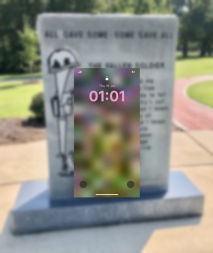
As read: 1:01
